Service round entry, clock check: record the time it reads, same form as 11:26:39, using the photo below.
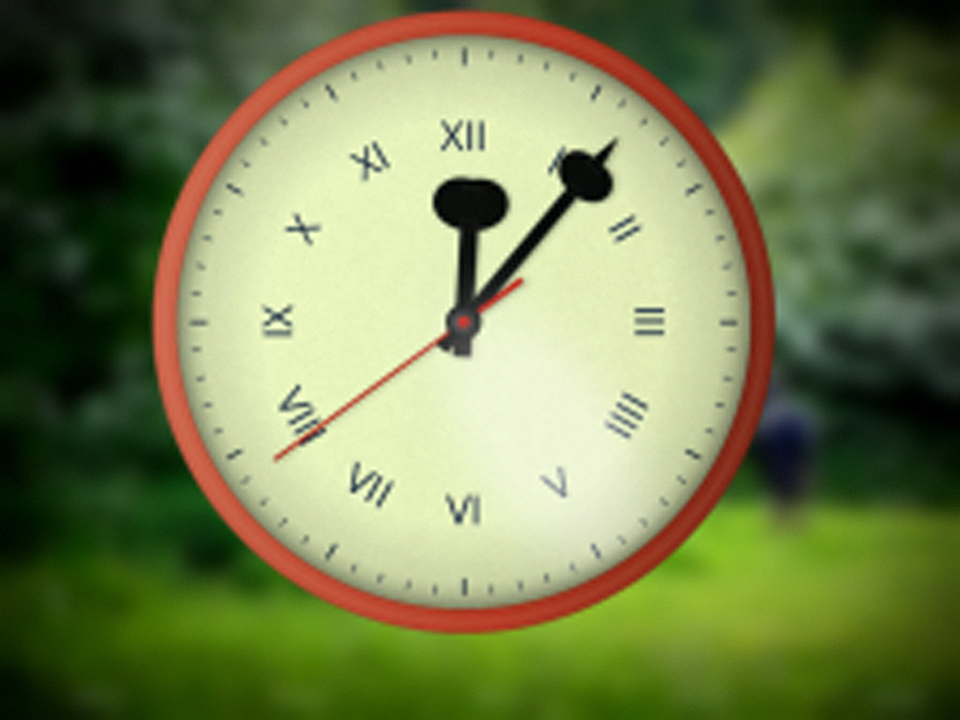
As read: 12:06:39
